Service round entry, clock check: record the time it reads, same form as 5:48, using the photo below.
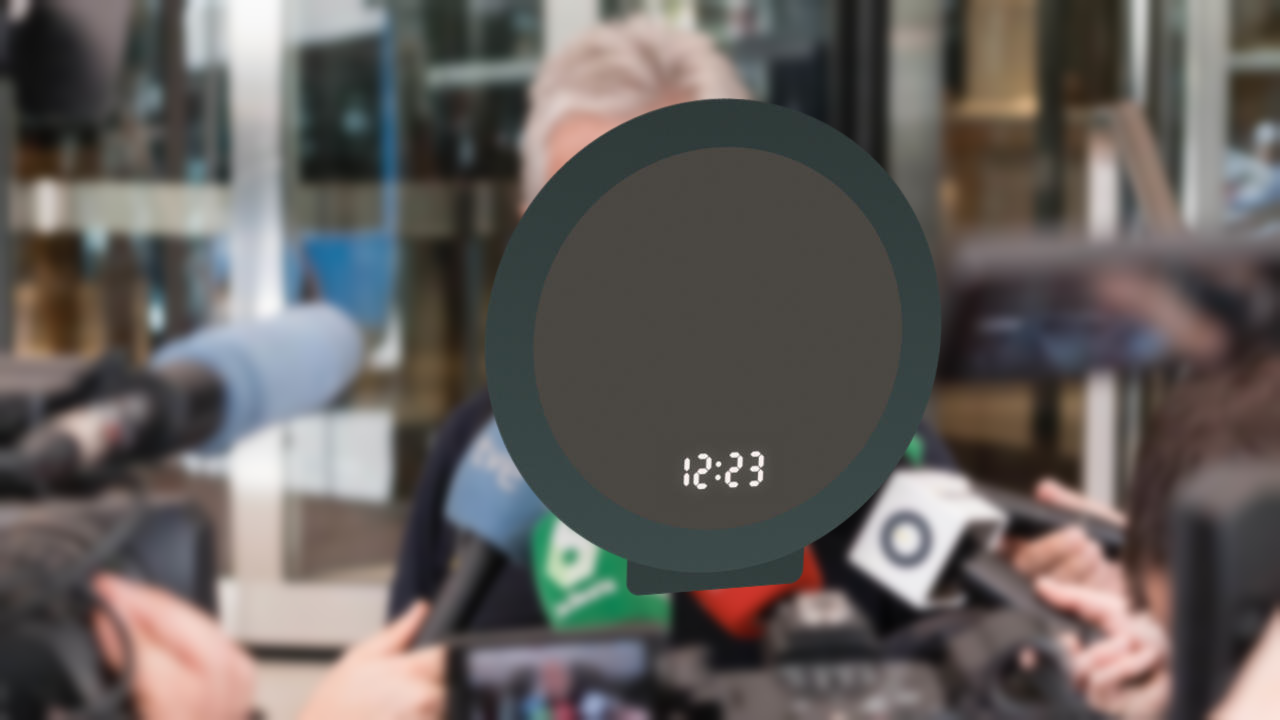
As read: 12:23
